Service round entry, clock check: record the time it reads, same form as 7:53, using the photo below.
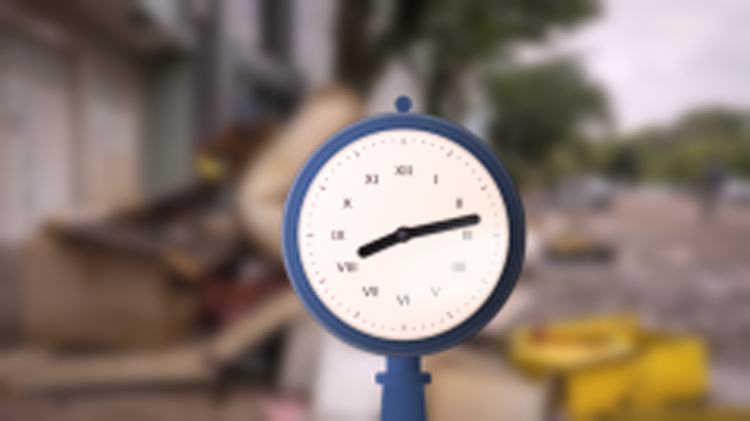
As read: 8:13
